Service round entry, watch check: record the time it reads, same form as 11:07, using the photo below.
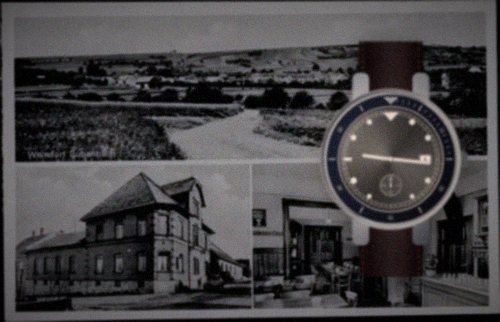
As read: 9:16
